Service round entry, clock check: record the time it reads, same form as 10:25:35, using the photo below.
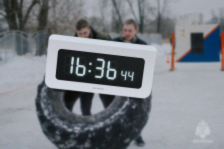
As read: 16:36:44
